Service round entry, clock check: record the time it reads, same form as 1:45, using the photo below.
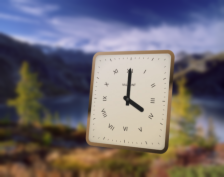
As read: 4:00
